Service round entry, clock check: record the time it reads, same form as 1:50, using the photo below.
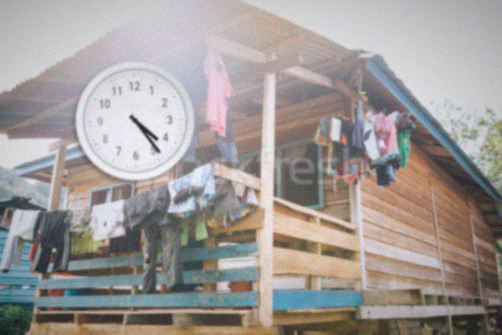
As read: 4:24
